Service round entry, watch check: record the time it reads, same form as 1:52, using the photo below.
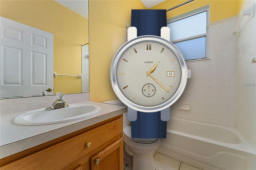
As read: 1:22
